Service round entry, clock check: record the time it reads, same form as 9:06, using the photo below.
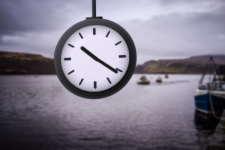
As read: 10:21
